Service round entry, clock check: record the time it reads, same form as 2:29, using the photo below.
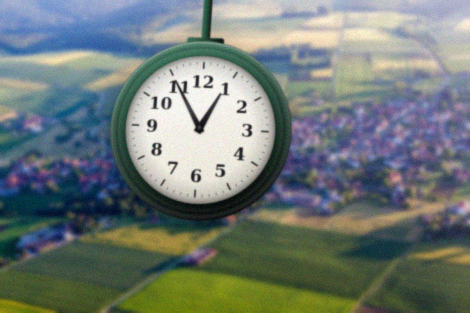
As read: 12:55
